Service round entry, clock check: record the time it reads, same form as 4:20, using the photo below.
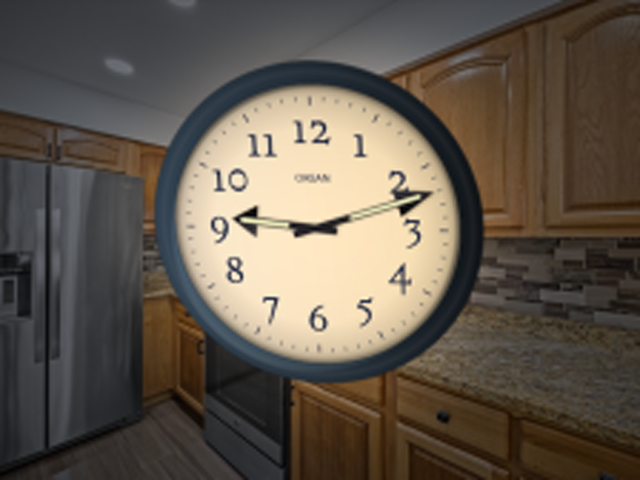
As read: 9:12
